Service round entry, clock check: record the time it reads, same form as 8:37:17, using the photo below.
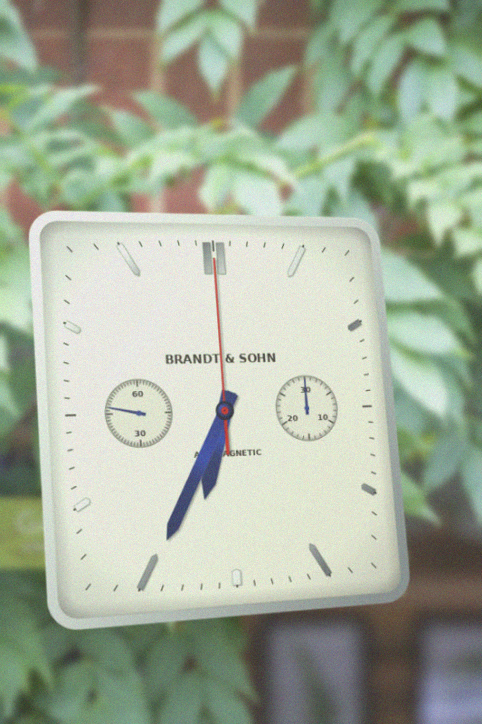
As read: 6:34:47
